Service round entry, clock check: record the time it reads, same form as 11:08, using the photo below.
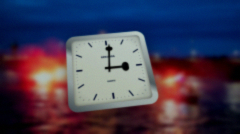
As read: 3:01
